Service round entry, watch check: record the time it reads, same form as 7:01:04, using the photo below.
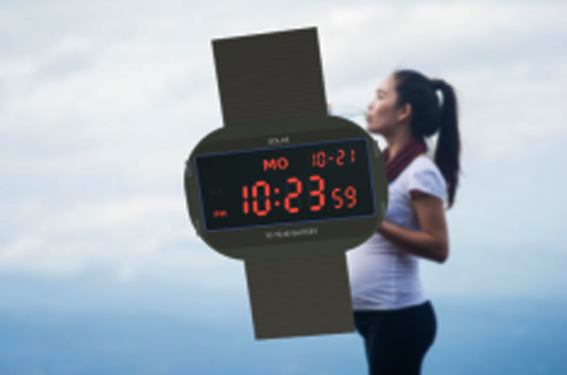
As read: 10:23:59
